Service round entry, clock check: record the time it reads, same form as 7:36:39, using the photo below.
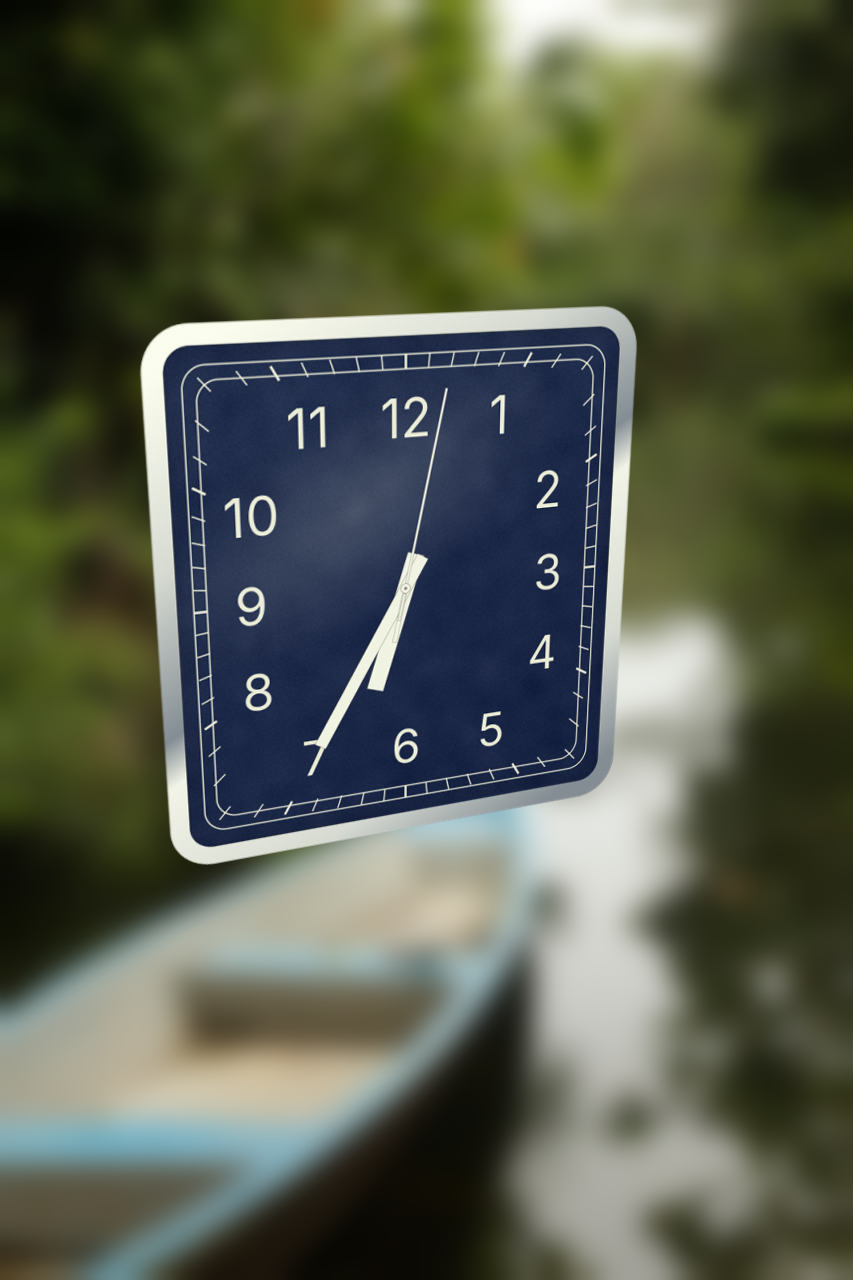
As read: 6:35:02
